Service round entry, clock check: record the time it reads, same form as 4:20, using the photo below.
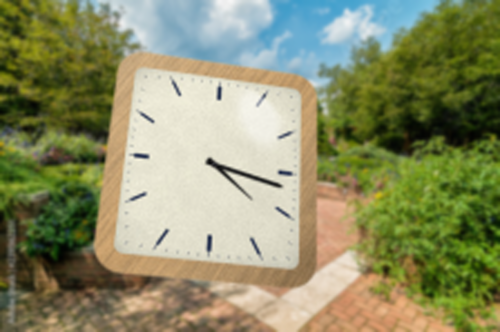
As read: 4:17
